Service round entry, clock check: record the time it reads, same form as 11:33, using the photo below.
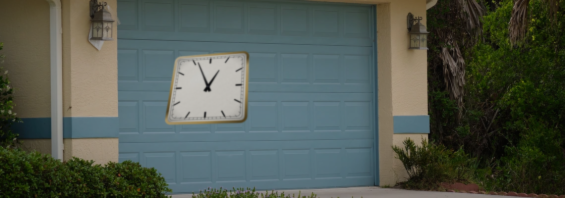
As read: 12:56
